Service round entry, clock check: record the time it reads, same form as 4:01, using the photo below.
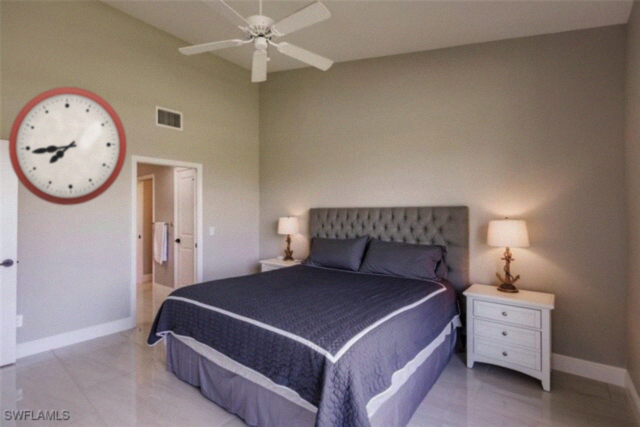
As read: 7:44
